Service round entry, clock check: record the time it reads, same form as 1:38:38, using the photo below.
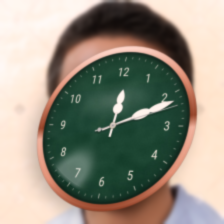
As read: 12:11:12
